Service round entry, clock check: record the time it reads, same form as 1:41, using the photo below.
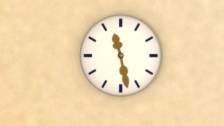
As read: 11:28
